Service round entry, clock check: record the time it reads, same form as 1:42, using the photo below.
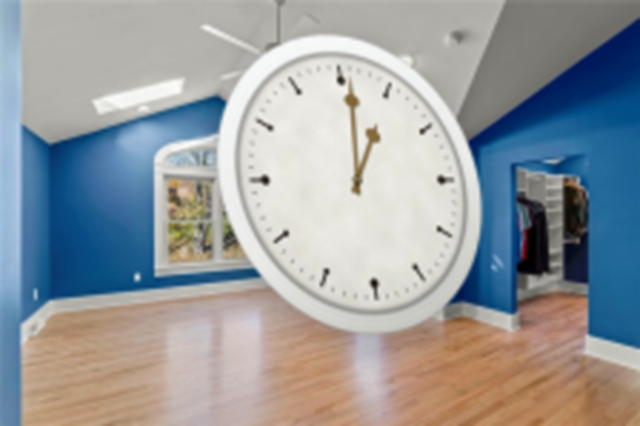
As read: 1:01
